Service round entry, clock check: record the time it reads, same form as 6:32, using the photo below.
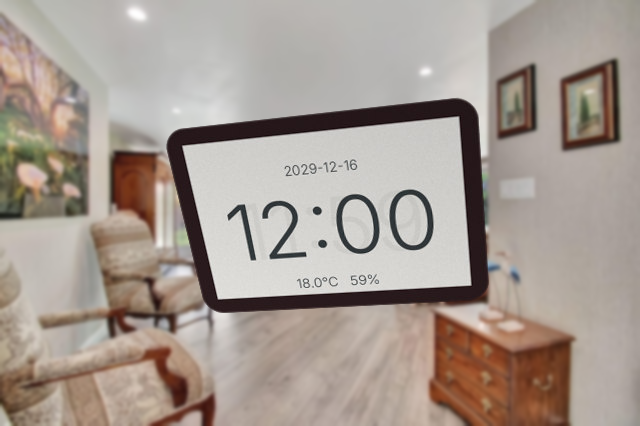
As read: 12:00
